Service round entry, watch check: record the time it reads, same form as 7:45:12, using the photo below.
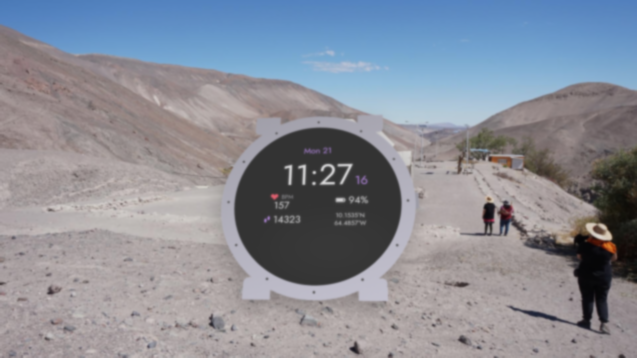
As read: 11:27:16
